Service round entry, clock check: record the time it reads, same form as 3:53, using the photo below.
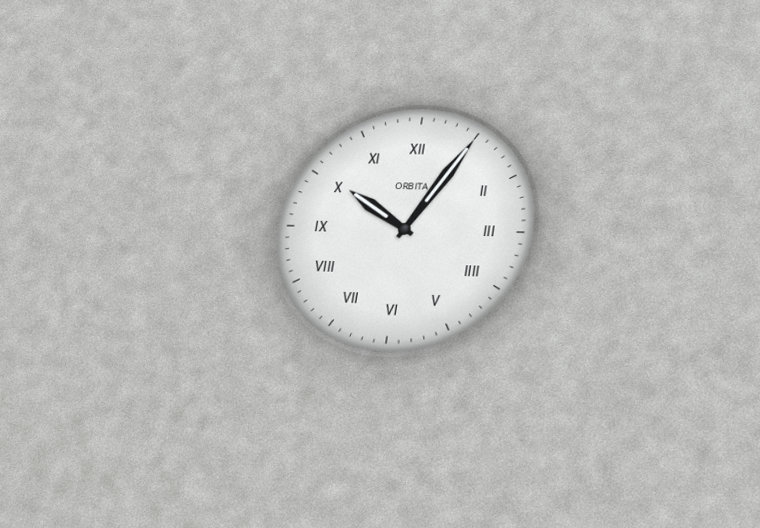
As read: 10:05
